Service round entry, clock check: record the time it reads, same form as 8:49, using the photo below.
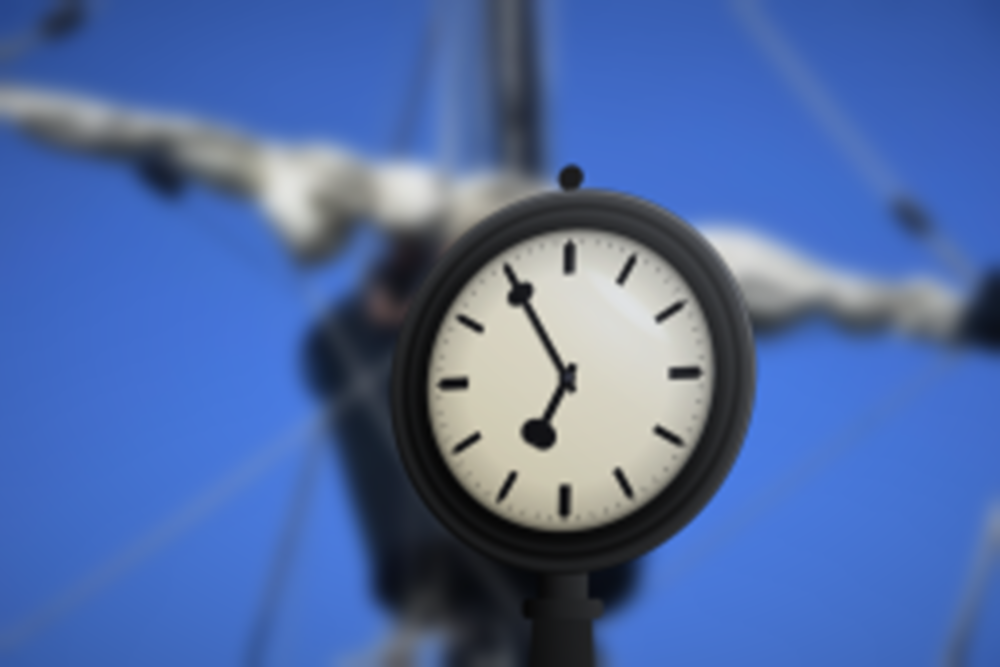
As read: 6:55
